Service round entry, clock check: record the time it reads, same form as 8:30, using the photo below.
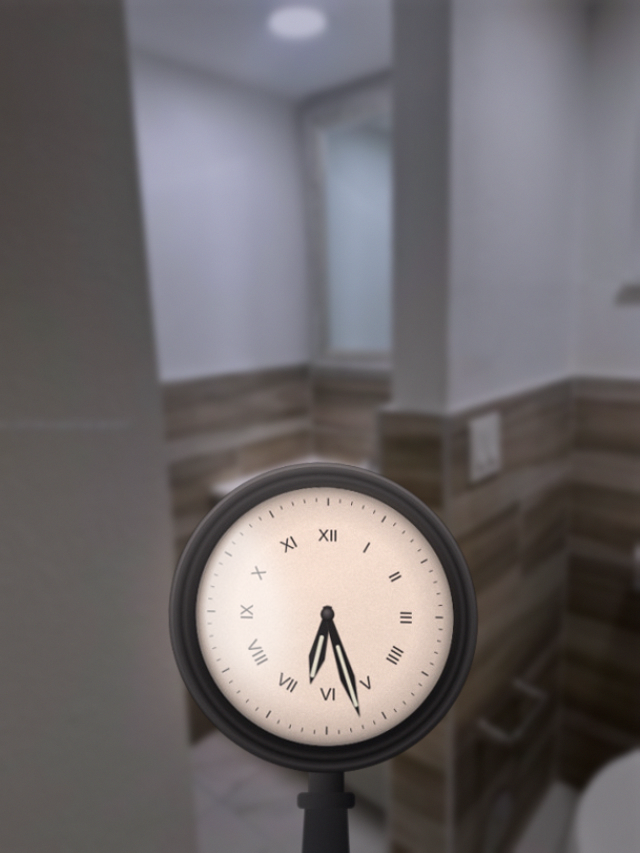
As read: 6:27
